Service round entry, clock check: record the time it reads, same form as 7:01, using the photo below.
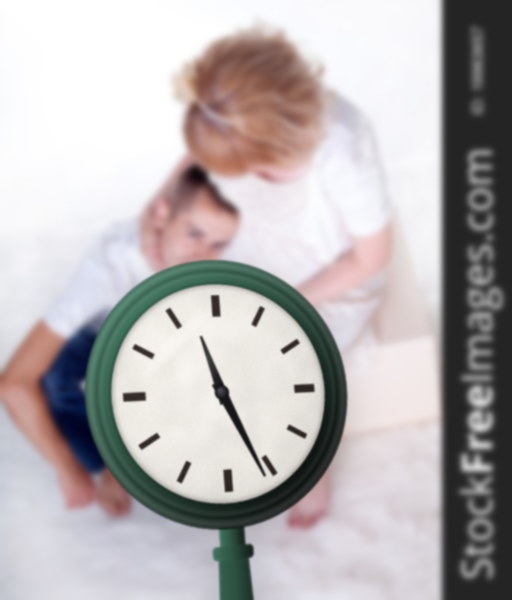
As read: 11:26
